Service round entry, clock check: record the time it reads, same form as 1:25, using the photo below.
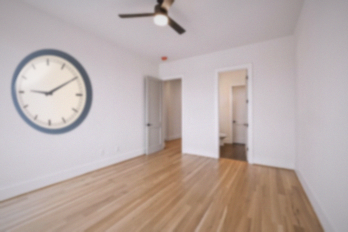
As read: 9:10
